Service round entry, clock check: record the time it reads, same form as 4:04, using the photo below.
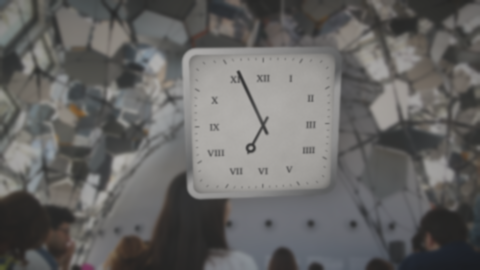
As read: 6:56
